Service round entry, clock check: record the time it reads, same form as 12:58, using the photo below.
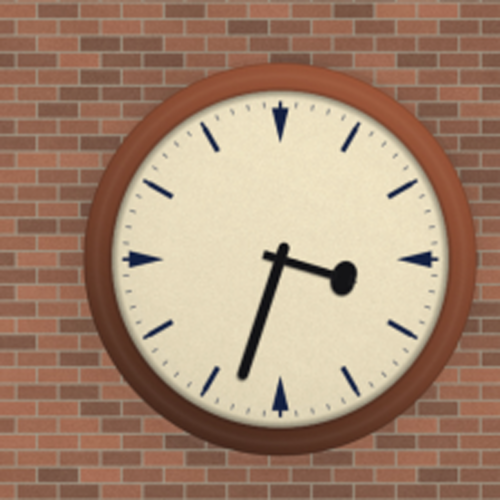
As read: 3:33
